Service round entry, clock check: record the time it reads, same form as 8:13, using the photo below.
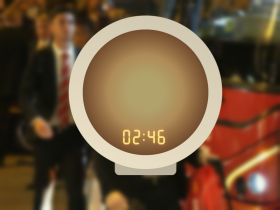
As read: 2:46
